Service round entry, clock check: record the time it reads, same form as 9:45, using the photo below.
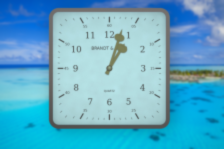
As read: 1:03
